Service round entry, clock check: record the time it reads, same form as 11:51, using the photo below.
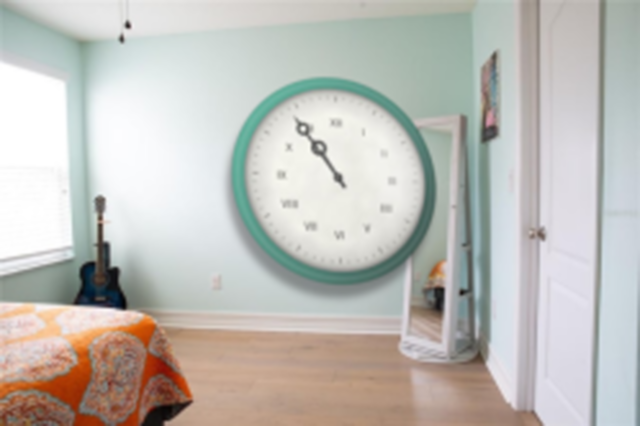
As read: 10:54
